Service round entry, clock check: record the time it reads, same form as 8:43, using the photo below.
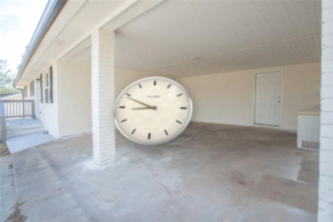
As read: 8:49
